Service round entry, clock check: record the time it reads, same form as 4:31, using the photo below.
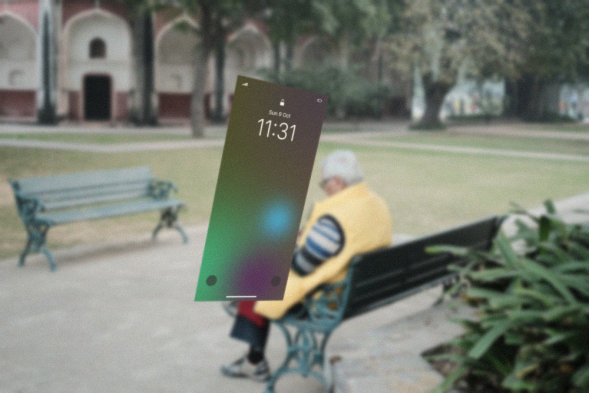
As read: 11:31
